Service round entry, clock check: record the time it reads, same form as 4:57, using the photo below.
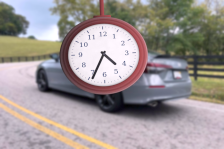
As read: 4:34
